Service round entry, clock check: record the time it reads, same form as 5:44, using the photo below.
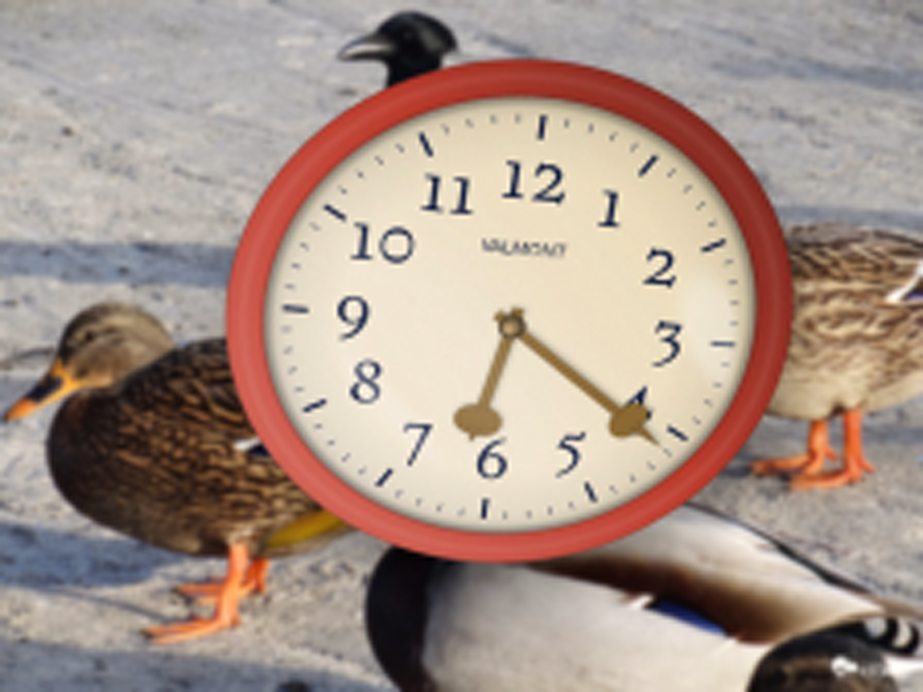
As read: 6:21
